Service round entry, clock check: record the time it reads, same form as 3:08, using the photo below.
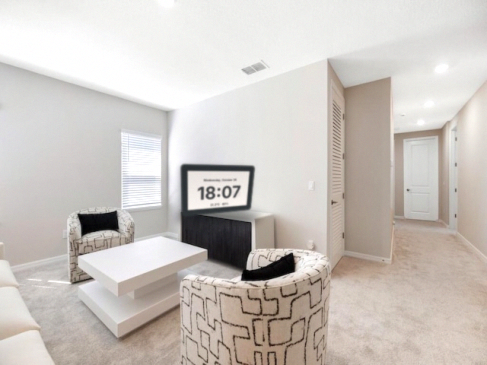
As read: 18:07
